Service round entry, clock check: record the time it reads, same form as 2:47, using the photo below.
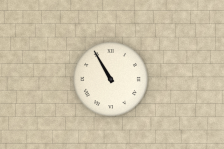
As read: 10:55
